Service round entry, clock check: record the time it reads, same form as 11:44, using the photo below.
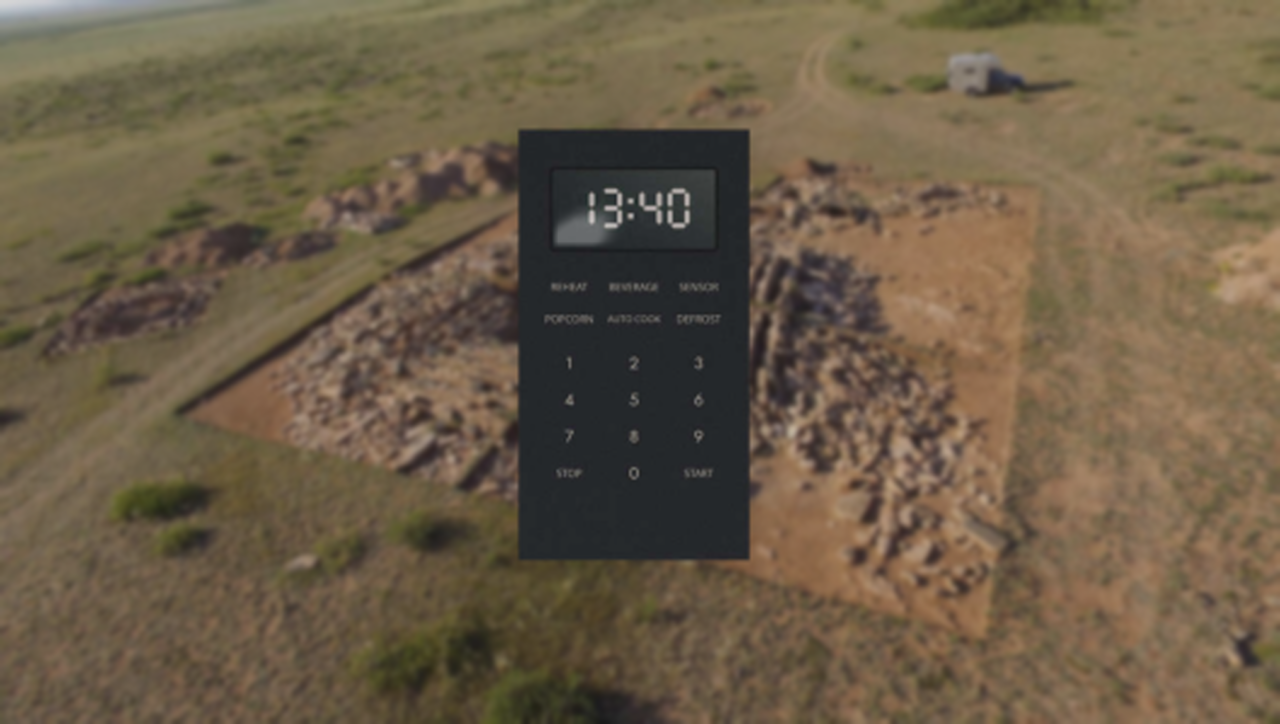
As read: 13:40
